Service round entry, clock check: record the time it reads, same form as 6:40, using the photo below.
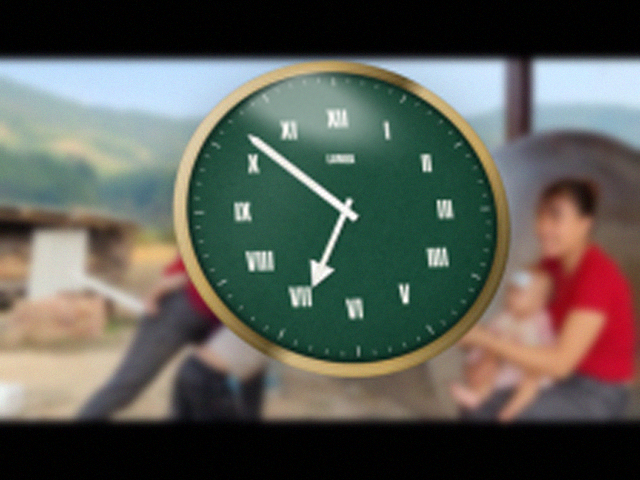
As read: 6:52
